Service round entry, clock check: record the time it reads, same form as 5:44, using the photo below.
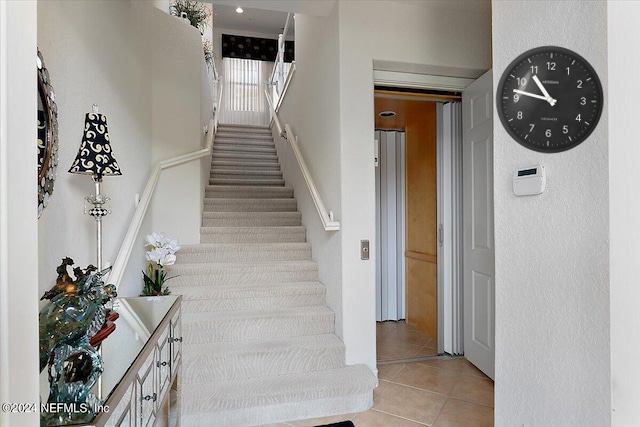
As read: 10:47
